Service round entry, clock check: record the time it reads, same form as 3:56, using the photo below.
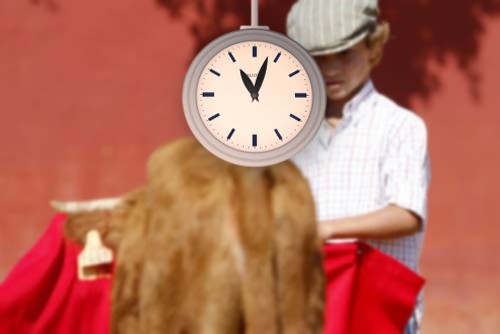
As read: 11:03
